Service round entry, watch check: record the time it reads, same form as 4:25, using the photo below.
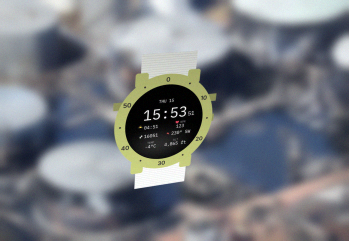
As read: 15:53
